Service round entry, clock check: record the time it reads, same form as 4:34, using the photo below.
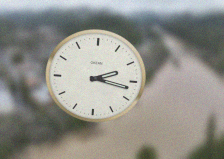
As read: 2:17
